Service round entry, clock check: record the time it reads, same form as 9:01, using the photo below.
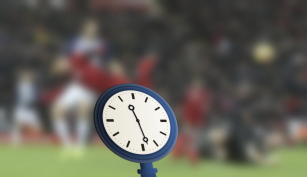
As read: 11:28
